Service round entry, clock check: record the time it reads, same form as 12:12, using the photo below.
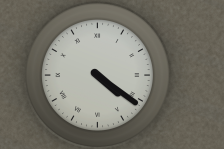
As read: 4:21
